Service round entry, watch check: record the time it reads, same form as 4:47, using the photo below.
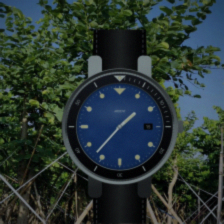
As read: 1:37
